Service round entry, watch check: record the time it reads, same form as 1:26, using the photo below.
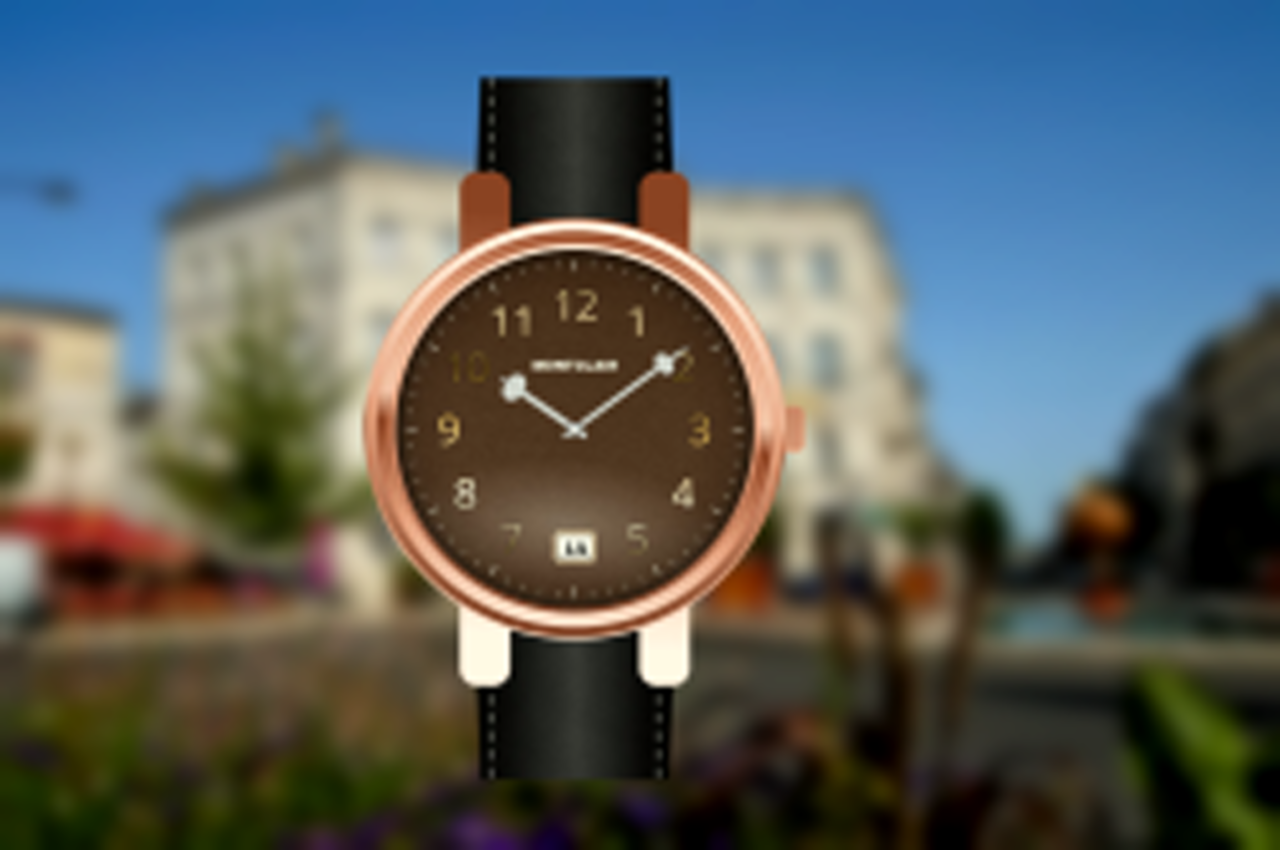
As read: 10:09
